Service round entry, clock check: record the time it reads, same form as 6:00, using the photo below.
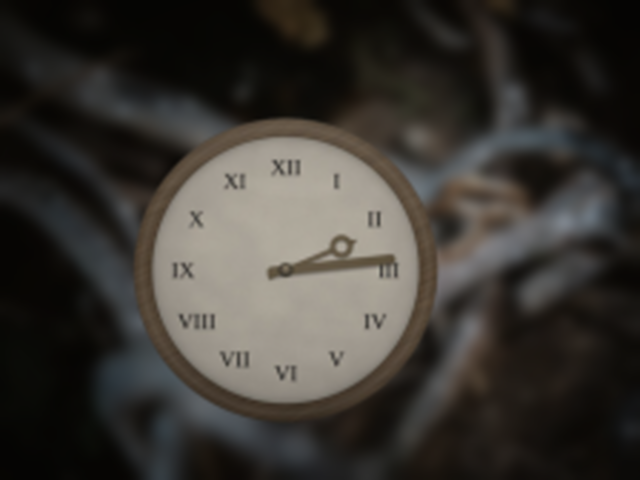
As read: 2:14
